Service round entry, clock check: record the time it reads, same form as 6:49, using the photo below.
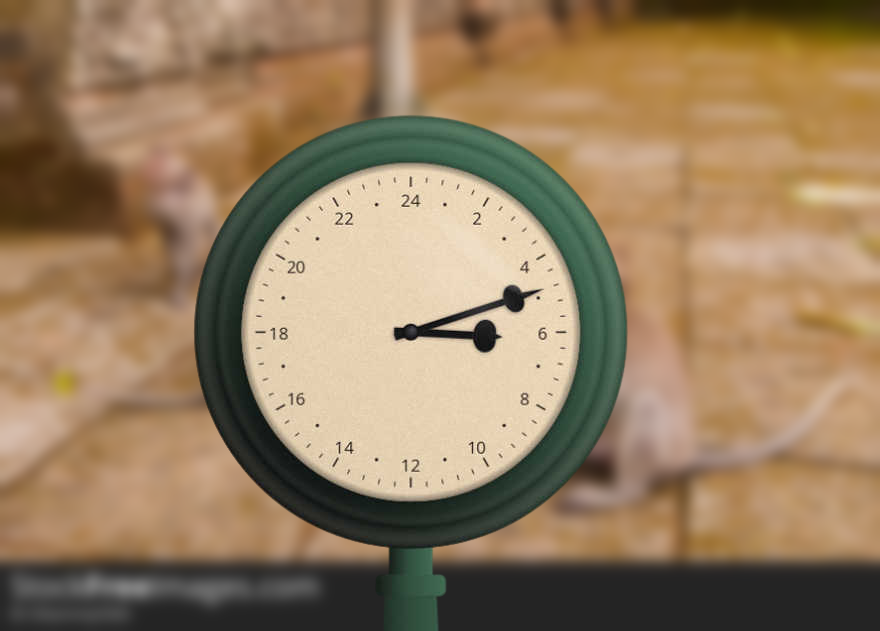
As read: 6:12
